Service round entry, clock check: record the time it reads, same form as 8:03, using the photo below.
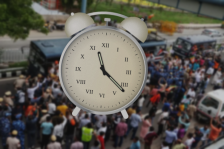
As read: 11:22
